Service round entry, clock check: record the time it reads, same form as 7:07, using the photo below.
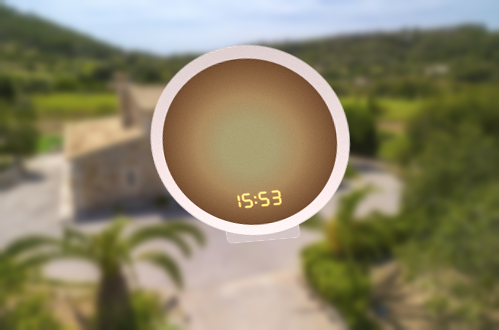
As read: 15:53
